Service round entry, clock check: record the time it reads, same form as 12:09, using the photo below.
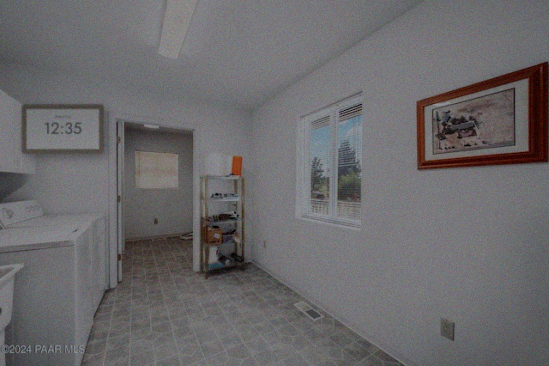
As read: 12:35
